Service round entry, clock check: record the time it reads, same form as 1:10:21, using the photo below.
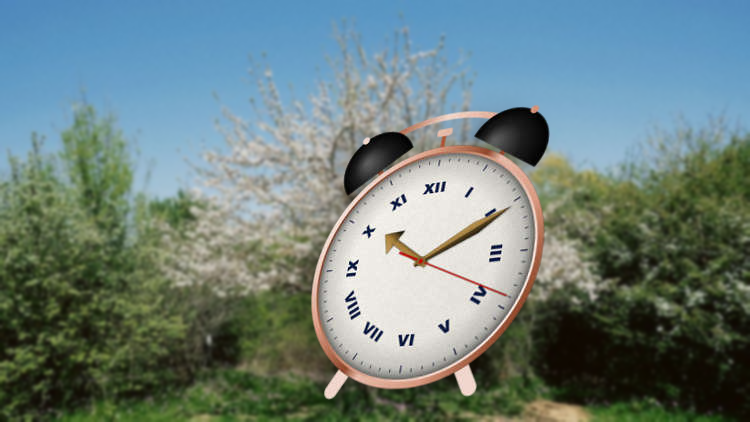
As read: 10:10:19
